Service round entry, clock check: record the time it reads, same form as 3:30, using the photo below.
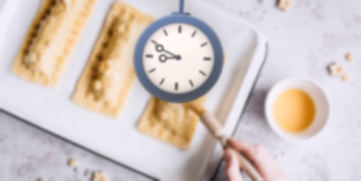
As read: 8:49
